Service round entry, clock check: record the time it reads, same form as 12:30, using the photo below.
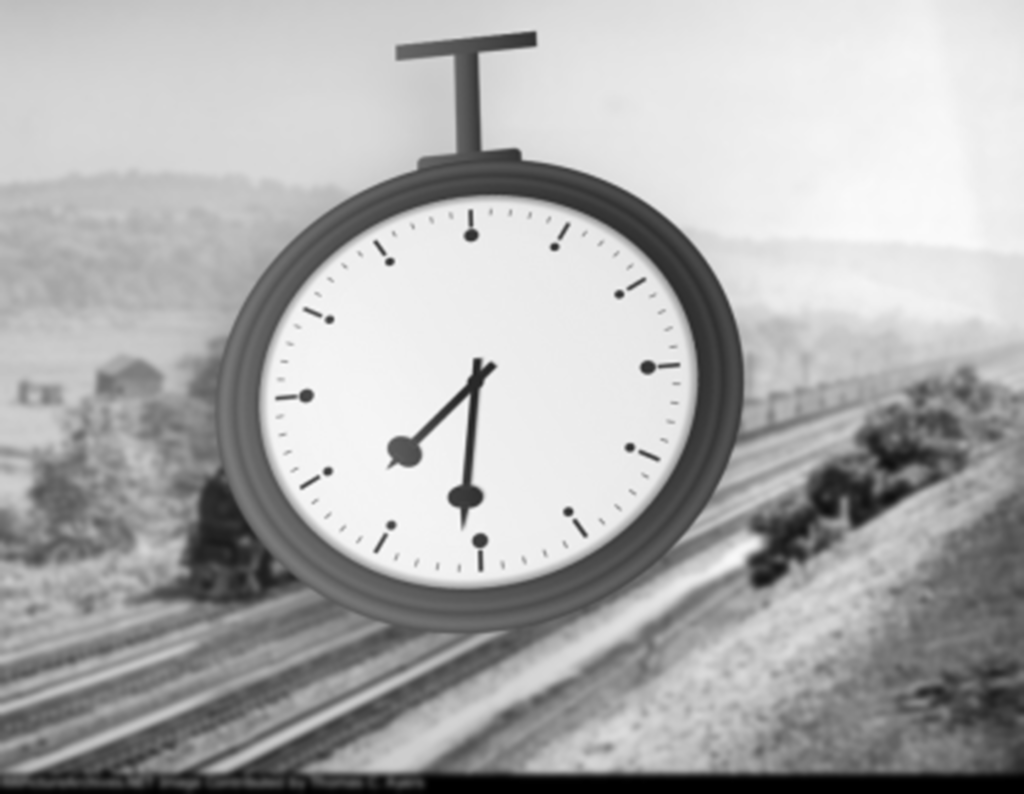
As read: 7:31
